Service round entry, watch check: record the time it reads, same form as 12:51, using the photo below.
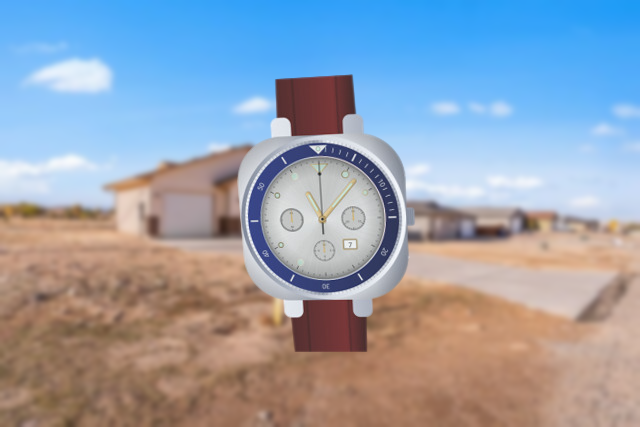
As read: 11:07
